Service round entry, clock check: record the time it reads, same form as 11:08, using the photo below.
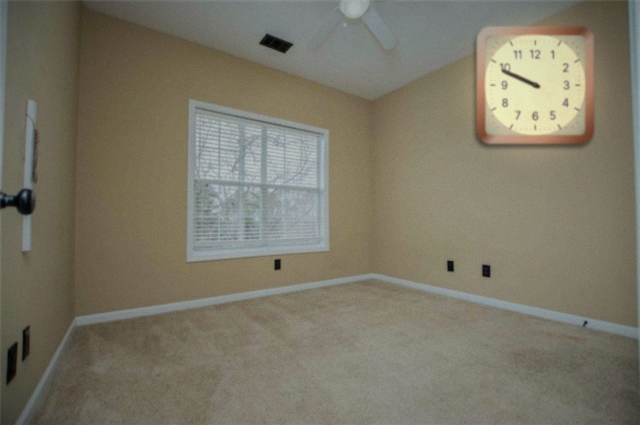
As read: 9:49
